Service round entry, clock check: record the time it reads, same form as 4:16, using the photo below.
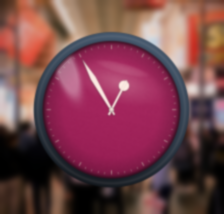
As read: 12:55
